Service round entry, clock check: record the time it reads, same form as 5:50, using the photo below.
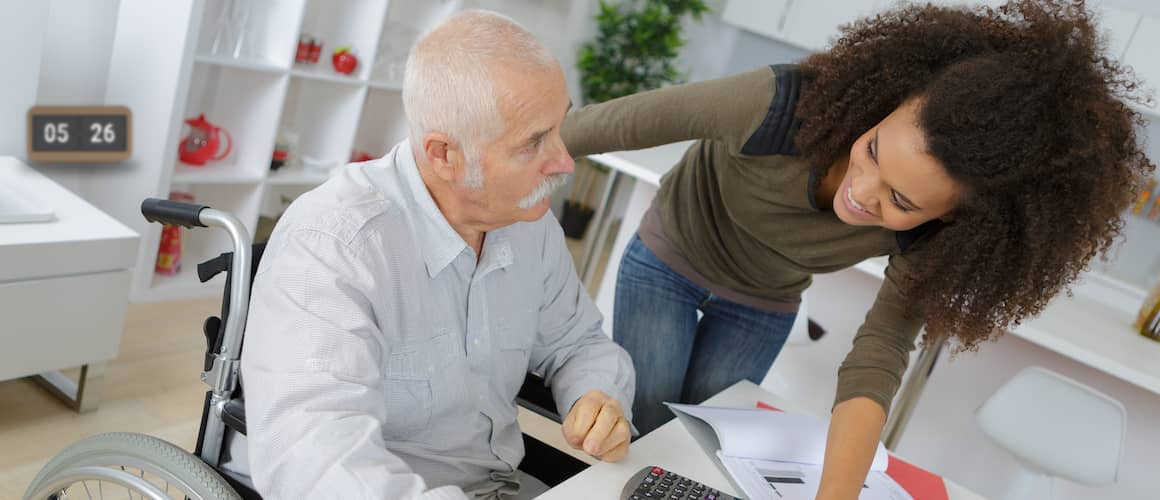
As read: 5:26
